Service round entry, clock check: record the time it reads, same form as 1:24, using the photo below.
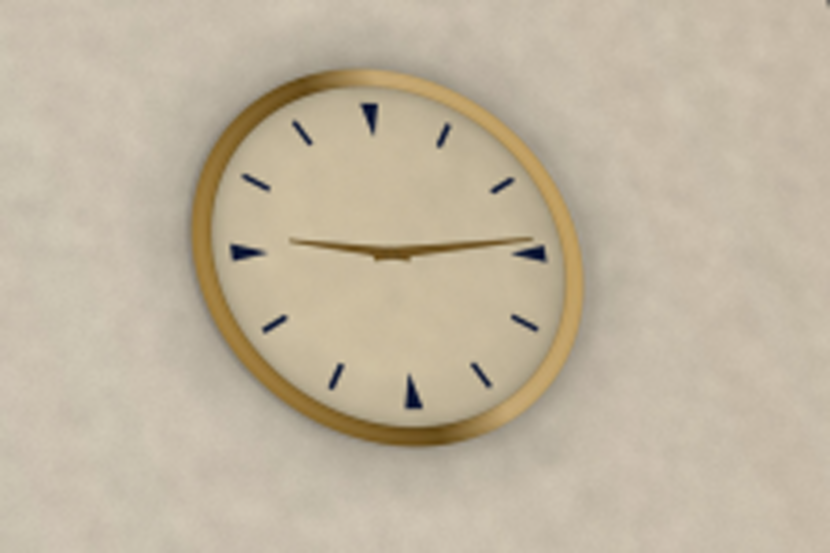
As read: 9:14
